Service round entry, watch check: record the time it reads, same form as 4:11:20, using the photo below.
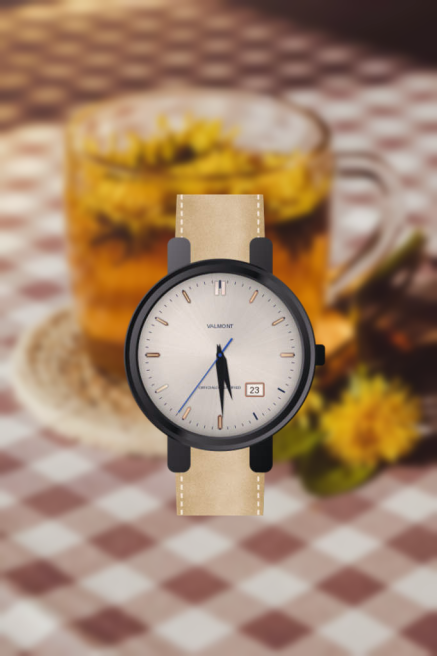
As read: 5:29:36
